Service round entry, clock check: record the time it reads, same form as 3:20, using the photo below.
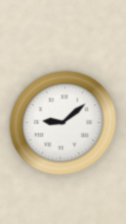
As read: 9:08
